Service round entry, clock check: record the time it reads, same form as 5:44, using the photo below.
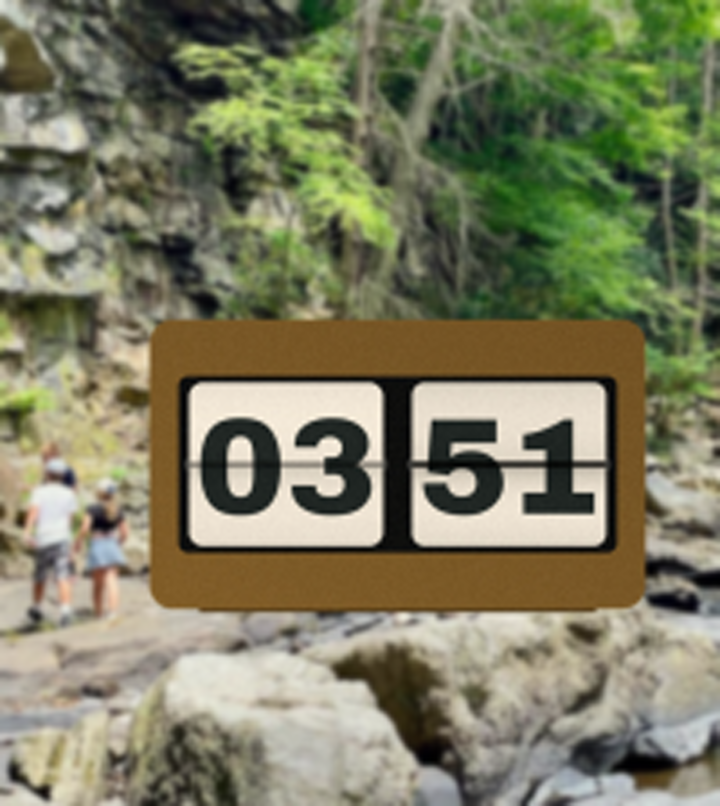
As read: 3:51
